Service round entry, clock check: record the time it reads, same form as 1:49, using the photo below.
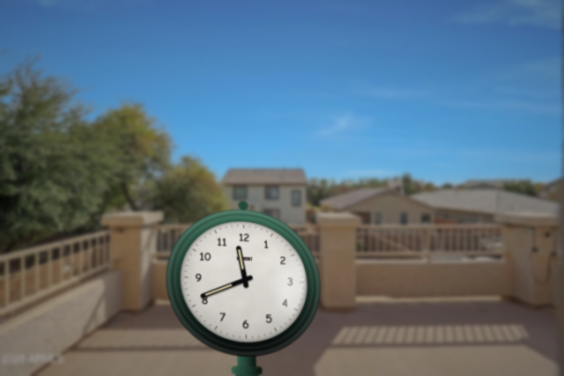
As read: 11:41
